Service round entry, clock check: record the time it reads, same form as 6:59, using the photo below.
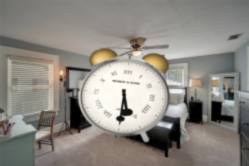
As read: 5:30
